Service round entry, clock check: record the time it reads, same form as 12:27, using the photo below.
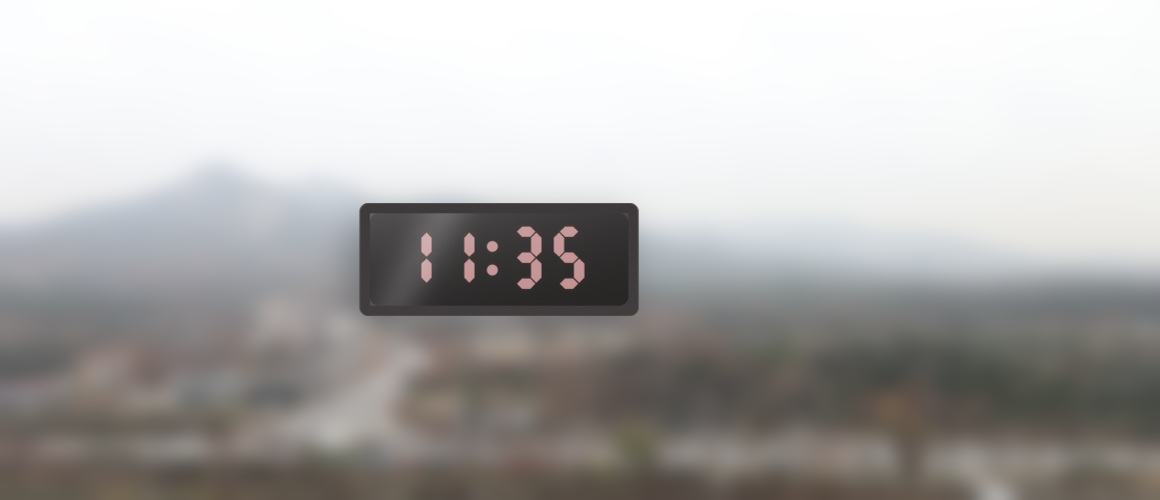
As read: 11:35
